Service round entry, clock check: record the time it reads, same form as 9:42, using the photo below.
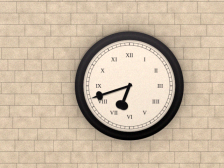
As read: 6:42
